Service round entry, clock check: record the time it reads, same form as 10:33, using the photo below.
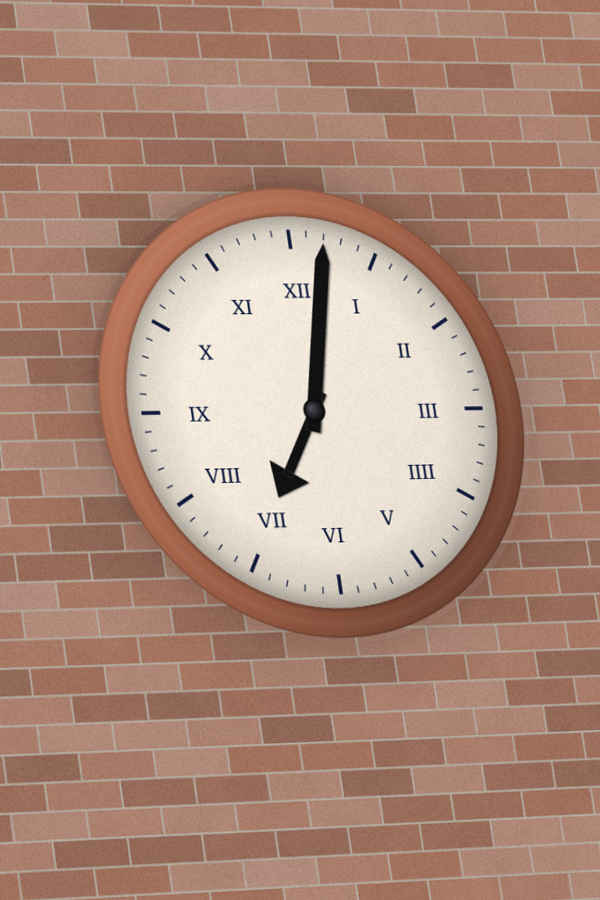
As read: 7:02
